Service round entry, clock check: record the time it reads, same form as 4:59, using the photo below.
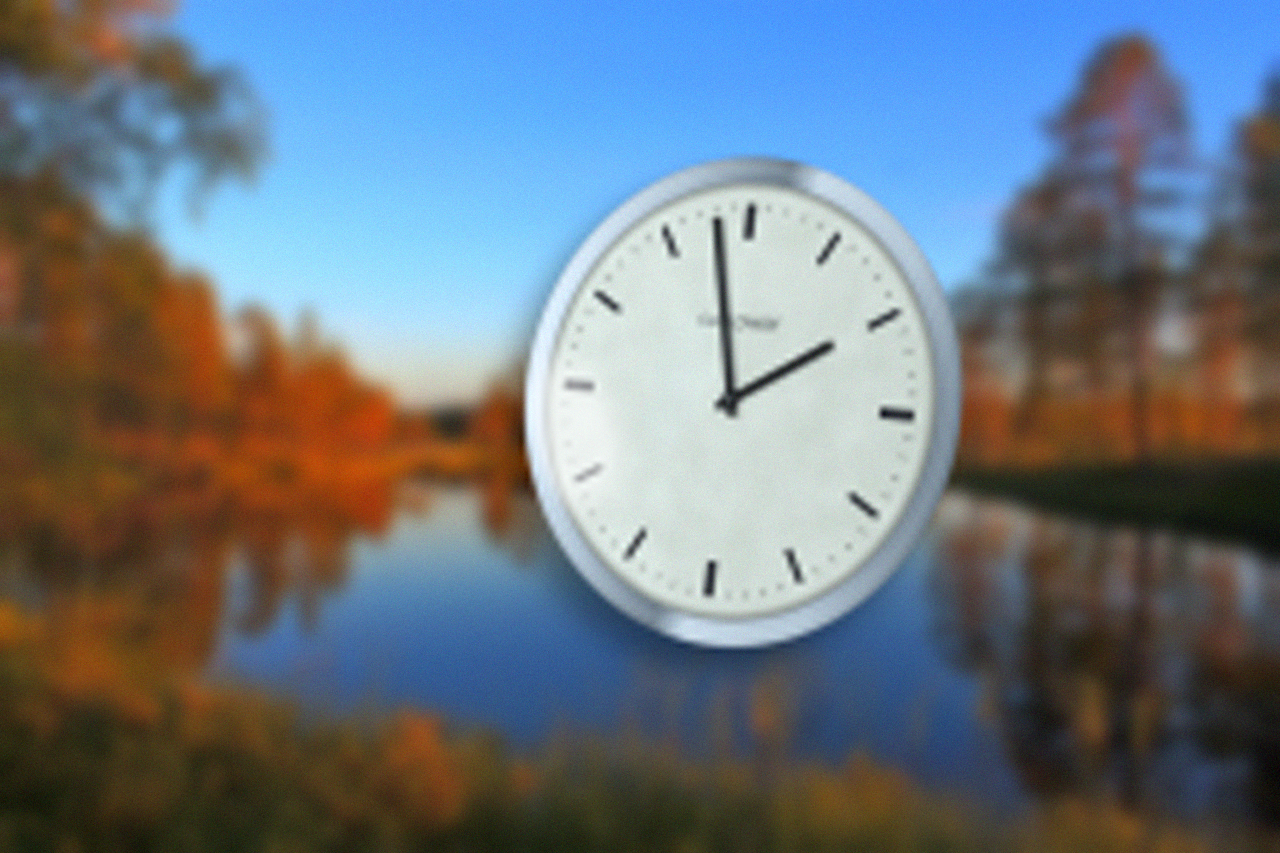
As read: 1:58
